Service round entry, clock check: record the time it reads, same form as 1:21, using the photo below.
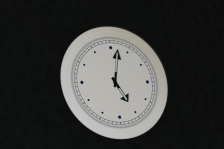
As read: 5:02
